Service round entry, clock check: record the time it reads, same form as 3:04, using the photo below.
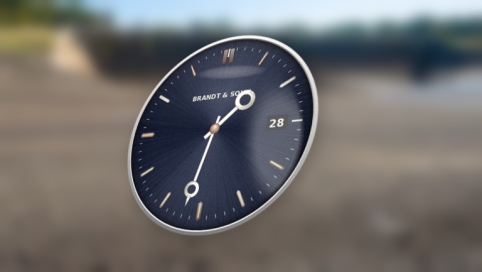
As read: 1:32
